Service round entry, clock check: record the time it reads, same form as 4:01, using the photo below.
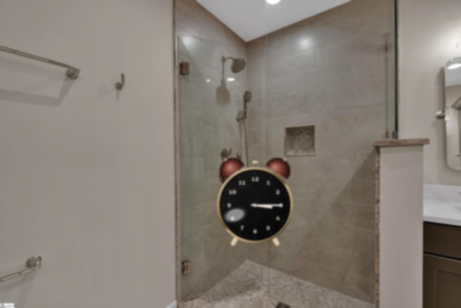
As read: 3:15
